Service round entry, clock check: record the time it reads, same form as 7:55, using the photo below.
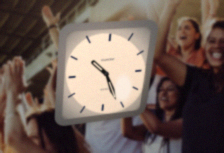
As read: 10:26
